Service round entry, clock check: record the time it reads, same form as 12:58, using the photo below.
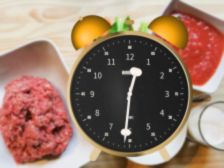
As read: 12:31
